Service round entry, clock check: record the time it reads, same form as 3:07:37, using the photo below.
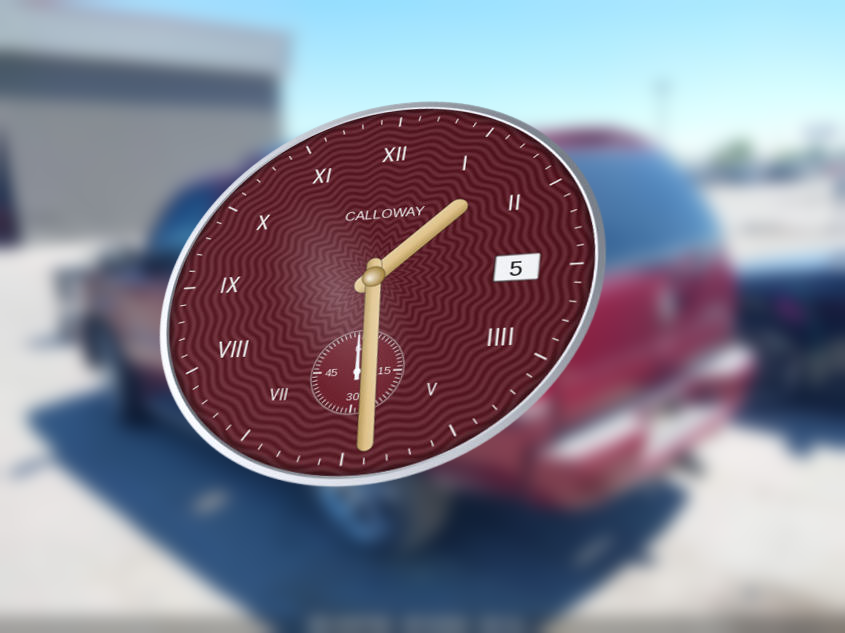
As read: 1:28:59
